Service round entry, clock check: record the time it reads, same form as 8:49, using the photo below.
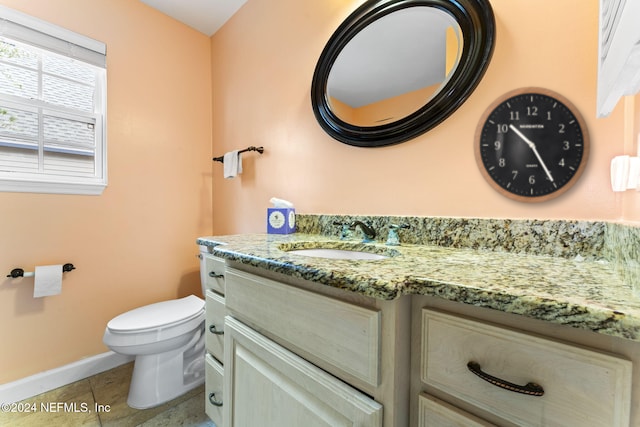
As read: 10:25
